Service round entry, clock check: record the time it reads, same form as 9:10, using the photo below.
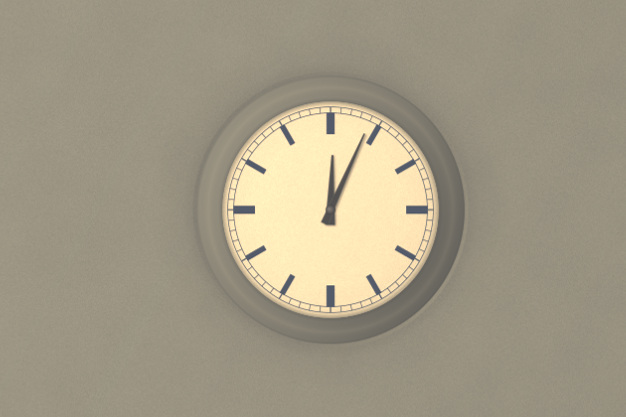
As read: 12:04
